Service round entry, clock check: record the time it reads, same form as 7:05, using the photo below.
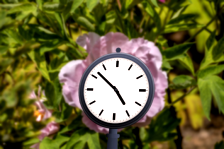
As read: 4:52
